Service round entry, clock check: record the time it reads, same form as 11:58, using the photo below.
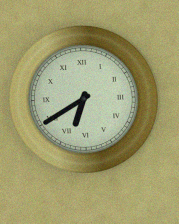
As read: 6:40
